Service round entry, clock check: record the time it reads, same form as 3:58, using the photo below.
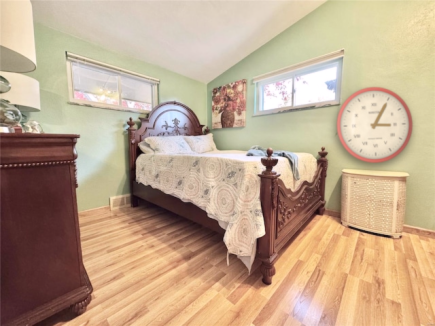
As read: 3:05
